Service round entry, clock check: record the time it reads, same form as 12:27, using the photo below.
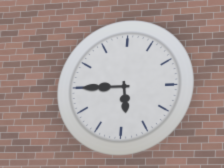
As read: 5:45
